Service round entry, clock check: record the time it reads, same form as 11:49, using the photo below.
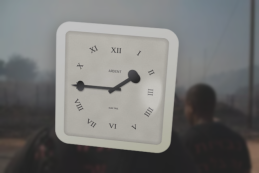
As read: 1:45
